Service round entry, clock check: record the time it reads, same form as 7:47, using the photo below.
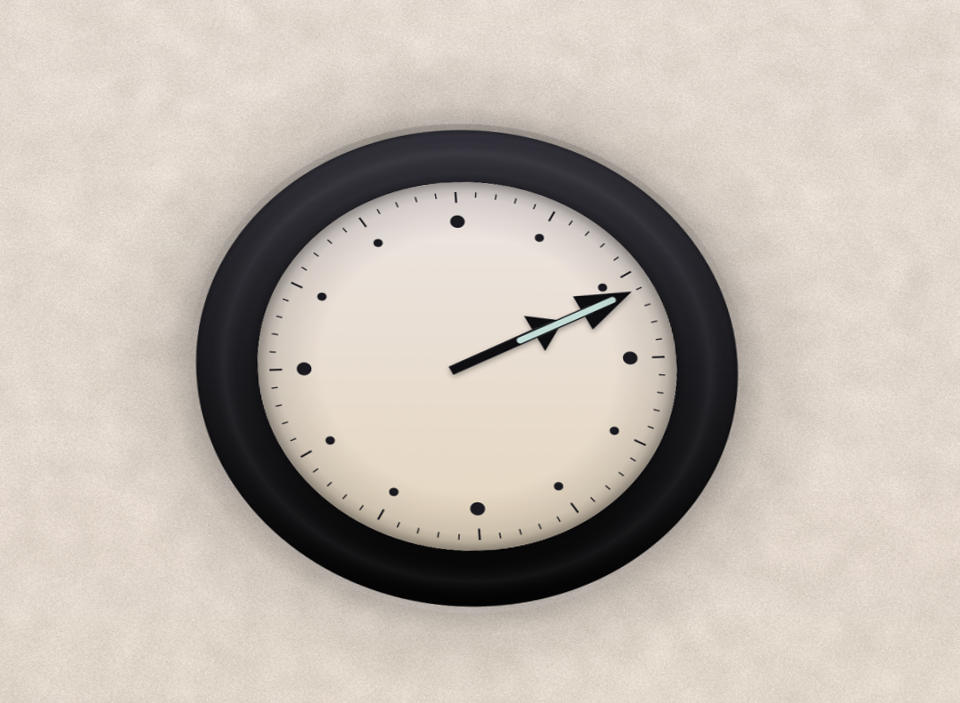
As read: 2:11
